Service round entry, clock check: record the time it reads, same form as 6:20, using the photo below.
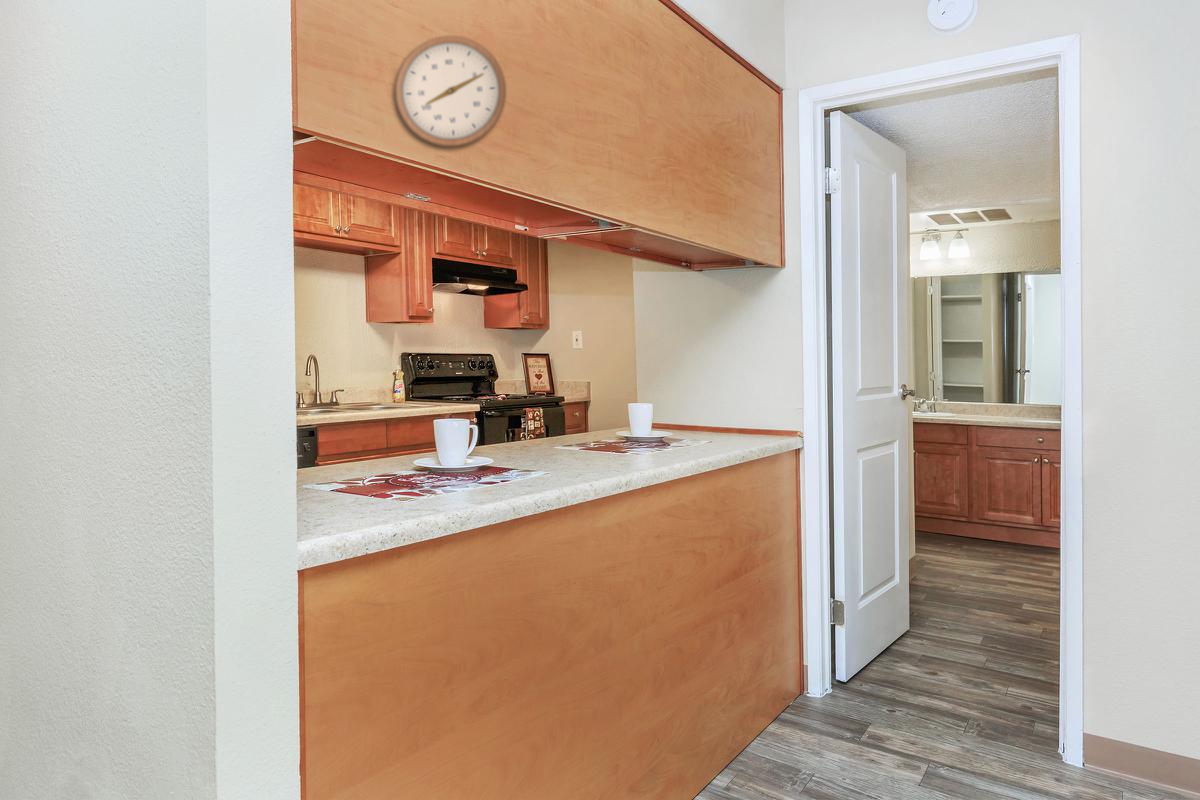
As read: 8:11
